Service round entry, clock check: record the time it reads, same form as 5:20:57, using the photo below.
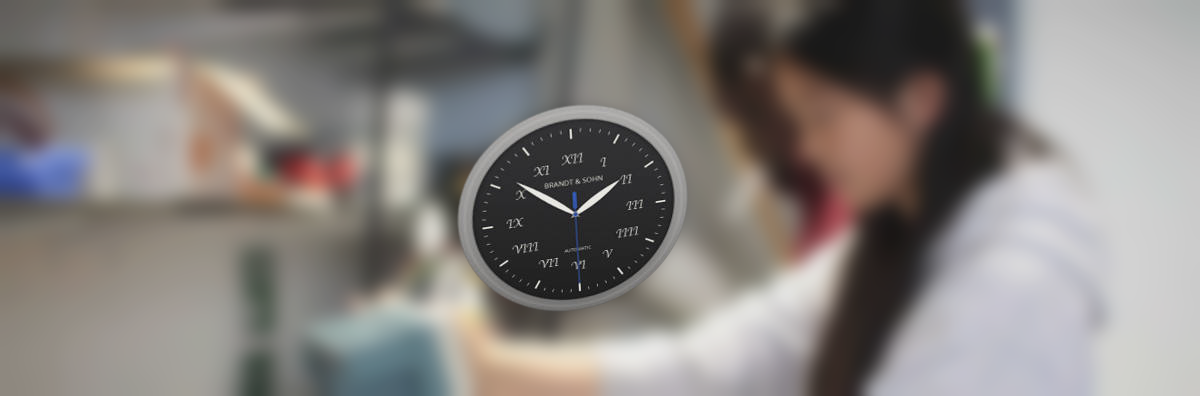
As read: 1:51:30
